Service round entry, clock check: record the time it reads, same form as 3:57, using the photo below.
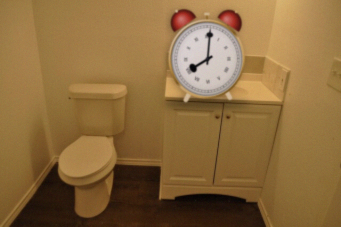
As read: 8:01
